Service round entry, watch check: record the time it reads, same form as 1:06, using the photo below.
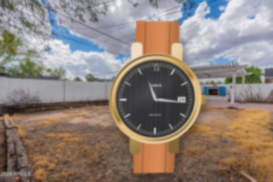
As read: 11:16
